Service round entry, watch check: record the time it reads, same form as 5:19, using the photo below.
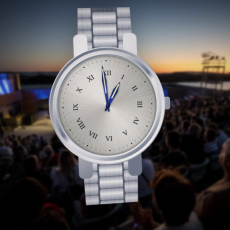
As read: 12:59
